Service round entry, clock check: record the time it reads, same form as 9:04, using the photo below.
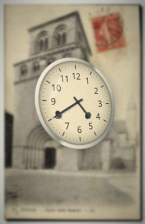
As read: 4:40
